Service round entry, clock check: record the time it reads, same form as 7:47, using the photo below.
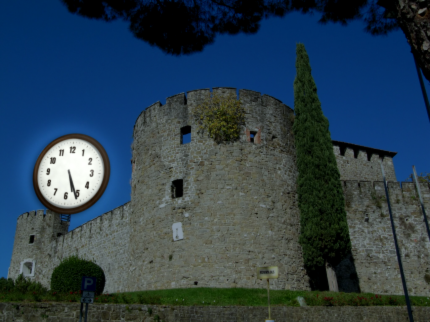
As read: 5:26
